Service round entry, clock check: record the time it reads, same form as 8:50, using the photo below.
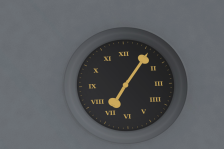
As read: 7:06
